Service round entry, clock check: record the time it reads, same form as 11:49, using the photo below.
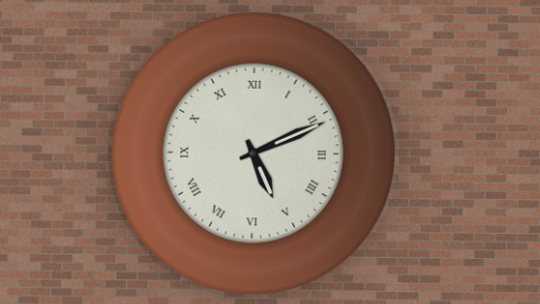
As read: 5:11
